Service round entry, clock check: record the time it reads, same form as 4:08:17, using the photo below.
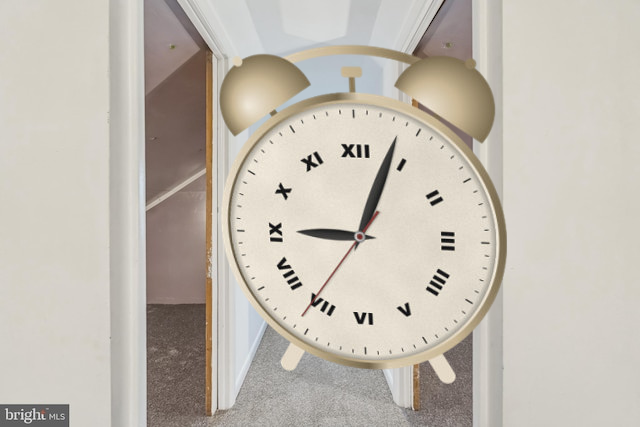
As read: 9:03:36
